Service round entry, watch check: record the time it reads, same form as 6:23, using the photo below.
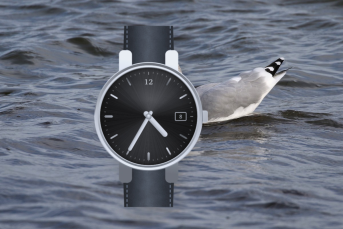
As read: 4:35
